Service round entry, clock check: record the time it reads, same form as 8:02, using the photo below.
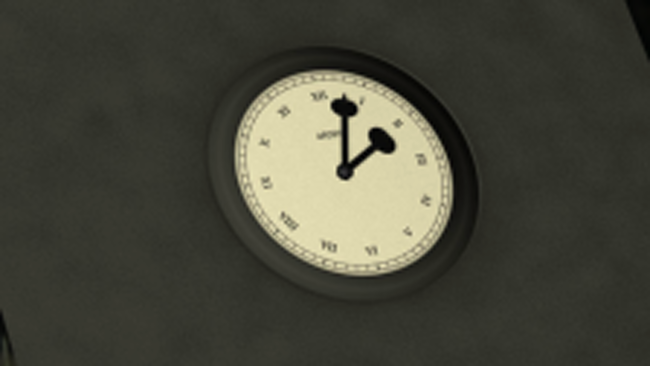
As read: 2:03
